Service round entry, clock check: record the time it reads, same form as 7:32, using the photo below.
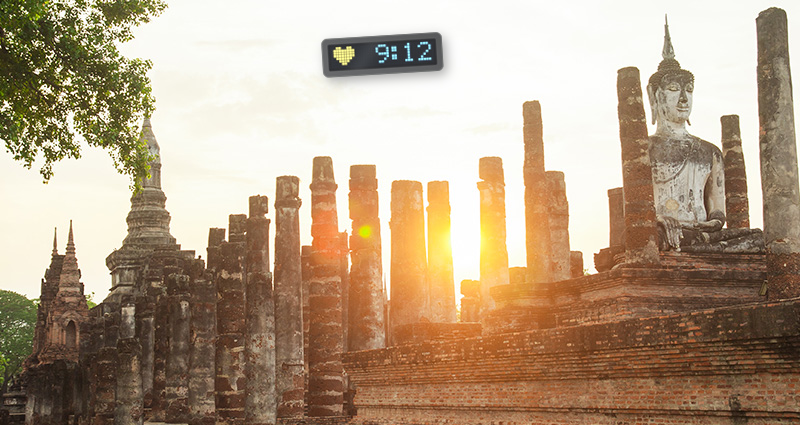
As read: 9:12
